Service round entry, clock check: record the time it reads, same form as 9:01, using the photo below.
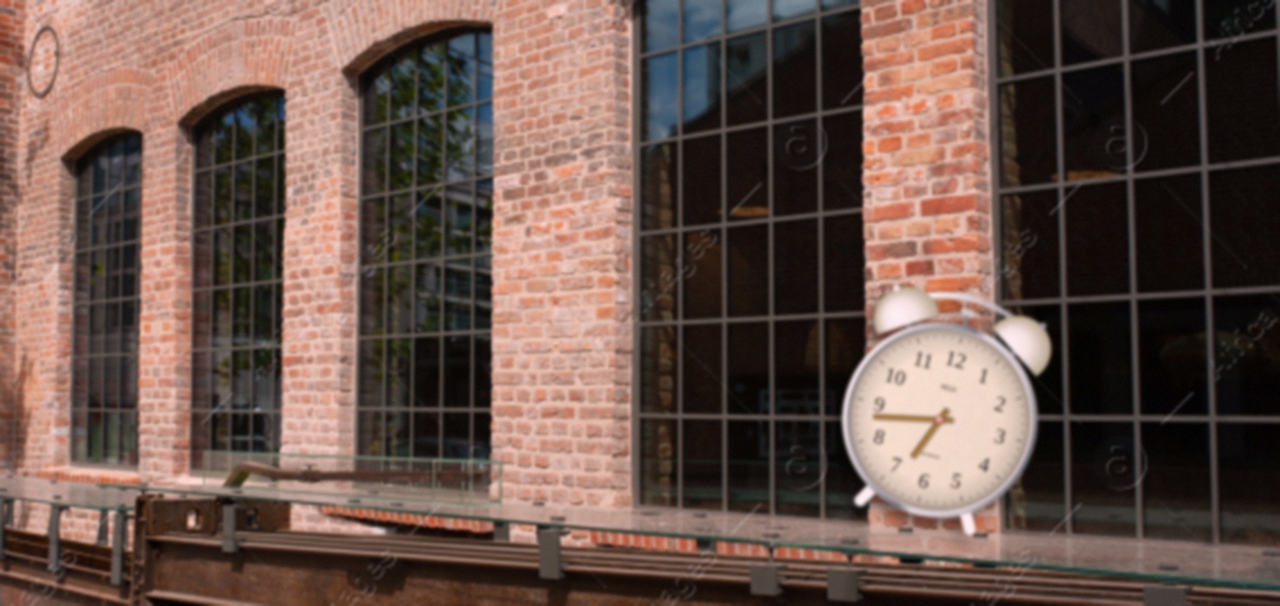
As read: 6:43
